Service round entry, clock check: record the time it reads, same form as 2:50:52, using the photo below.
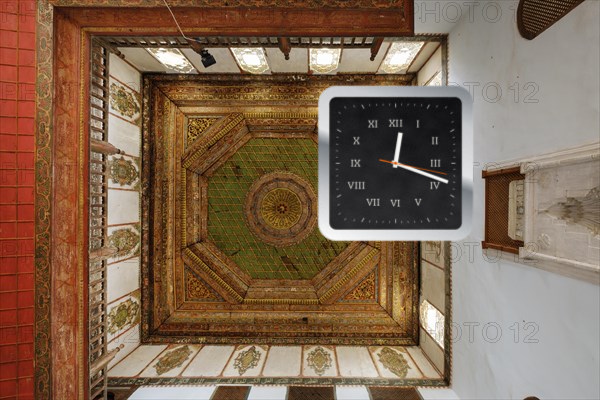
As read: 12:18:17
